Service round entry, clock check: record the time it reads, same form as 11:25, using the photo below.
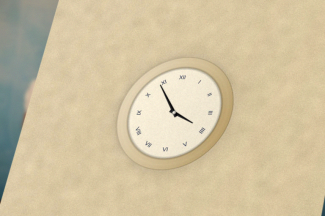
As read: 3:54
